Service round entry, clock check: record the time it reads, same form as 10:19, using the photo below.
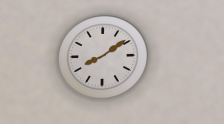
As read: 8:09
